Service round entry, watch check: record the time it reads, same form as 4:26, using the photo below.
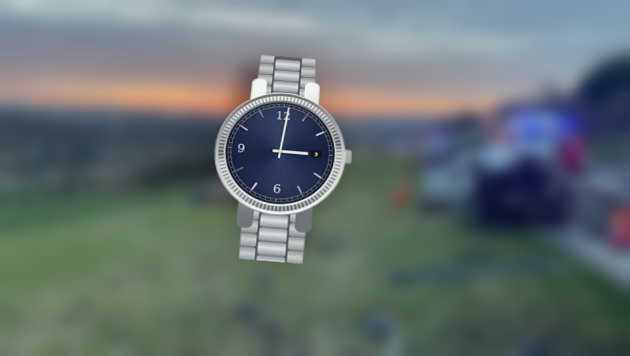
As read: 3:01
